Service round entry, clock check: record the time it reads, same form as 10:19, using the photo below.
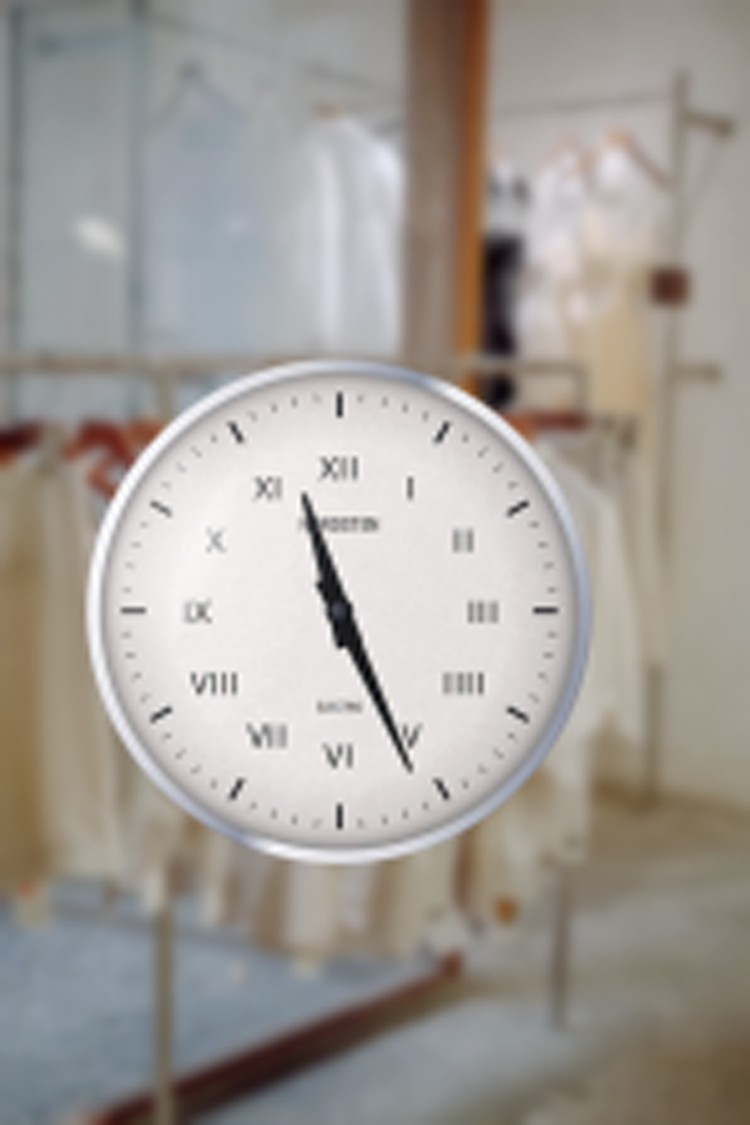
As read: 11:26
